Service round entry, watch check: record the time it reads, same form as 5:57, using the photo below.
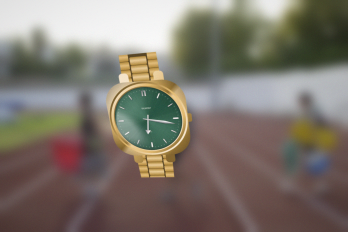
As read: 6:17
